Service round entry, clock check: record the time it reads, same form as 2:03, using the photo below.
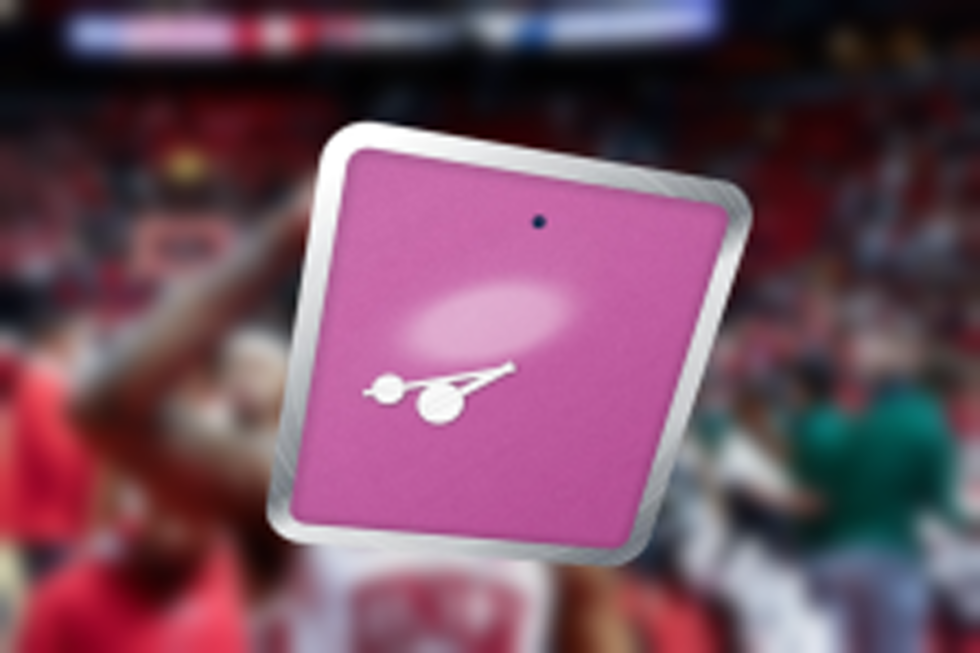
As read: 7:42
